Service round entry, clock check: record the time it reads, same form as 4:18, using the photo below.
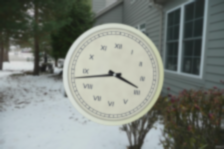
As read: 3:43
